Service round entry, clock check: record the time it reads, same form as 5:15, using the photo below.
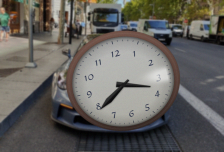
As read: 3:39
